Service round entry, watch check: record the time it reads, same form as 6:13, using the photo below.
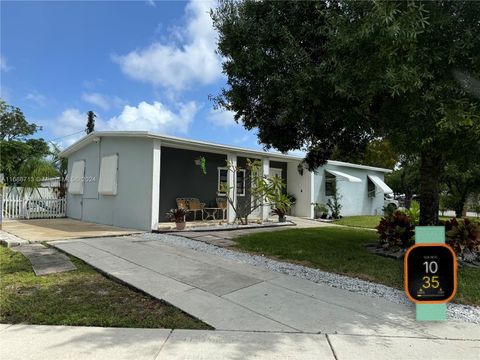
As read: 10:35
